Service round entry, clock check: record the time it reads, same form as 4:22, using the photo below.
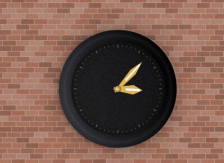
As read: 3:07
